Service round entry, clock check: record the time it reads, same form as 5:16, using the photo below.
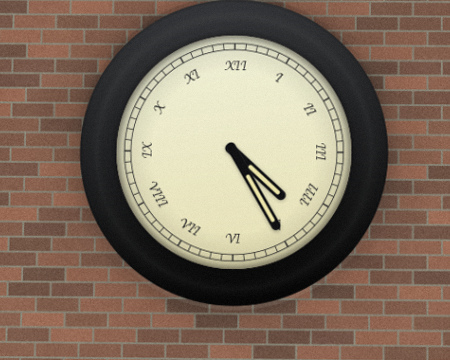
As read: 4:25
